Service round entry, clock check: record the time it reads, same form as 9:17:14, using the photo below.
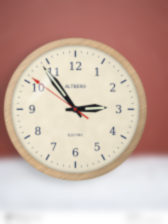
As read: 2:53:51
